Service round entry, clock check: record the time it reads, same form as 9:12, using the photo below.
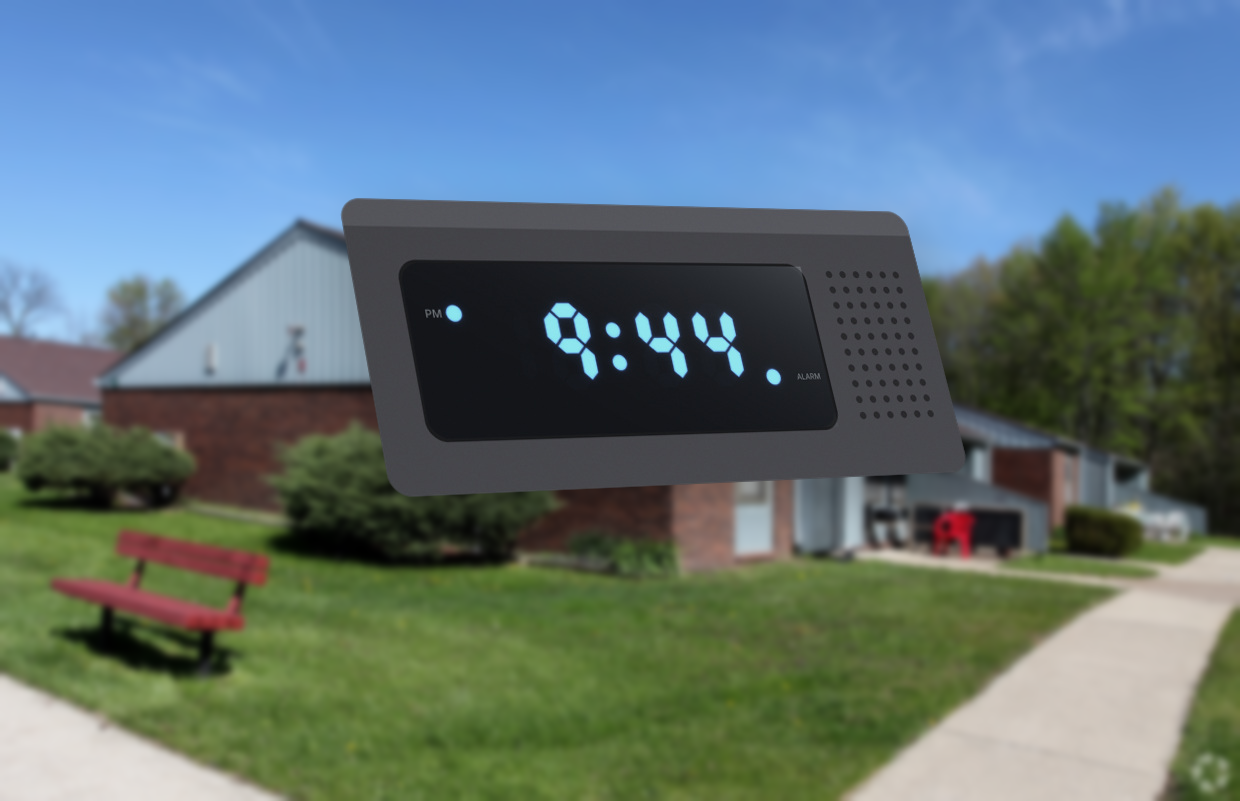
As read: 9:44
